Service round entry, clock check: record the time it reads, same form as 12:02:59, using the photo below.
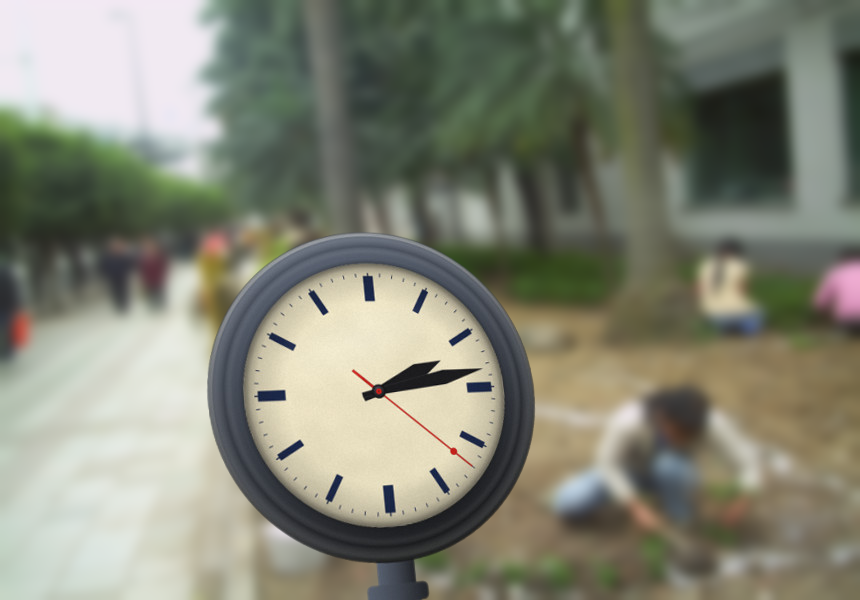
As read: 2:13:22
